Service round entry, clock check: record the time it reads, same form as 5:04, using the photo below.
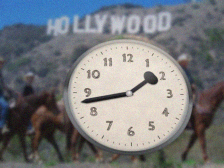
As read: 1:43
